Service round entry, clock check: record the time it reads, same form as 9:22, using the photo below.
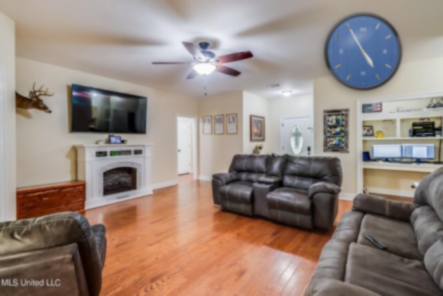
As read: 4:55
